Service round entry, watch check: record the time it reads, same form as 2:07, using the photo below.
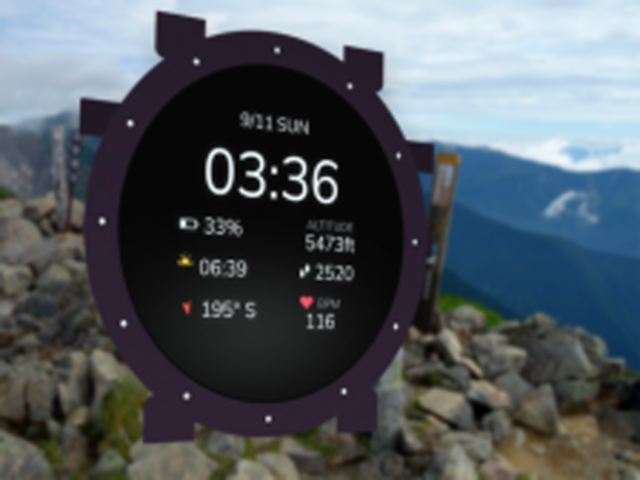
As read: 3:36
